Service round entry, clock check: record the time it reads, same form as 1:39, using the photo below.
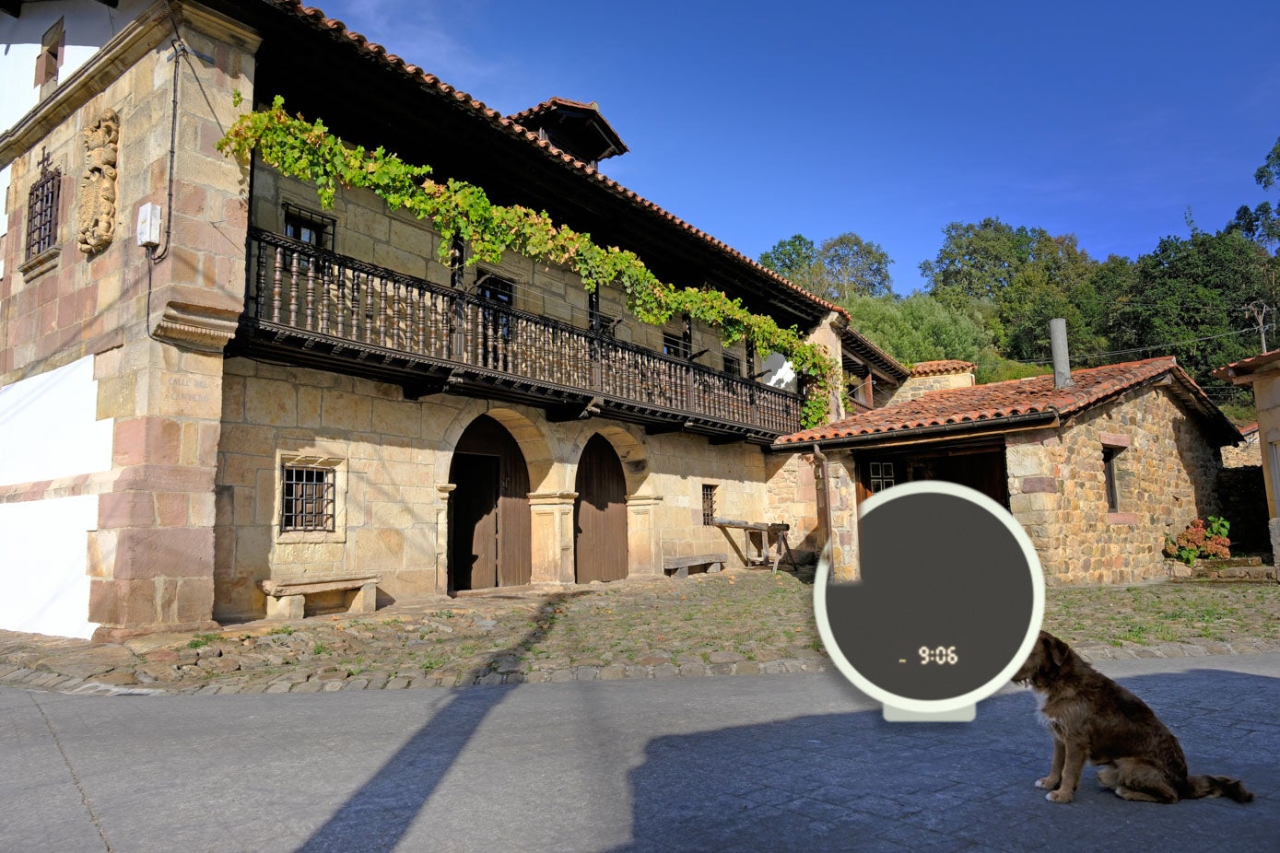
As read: 9:06
